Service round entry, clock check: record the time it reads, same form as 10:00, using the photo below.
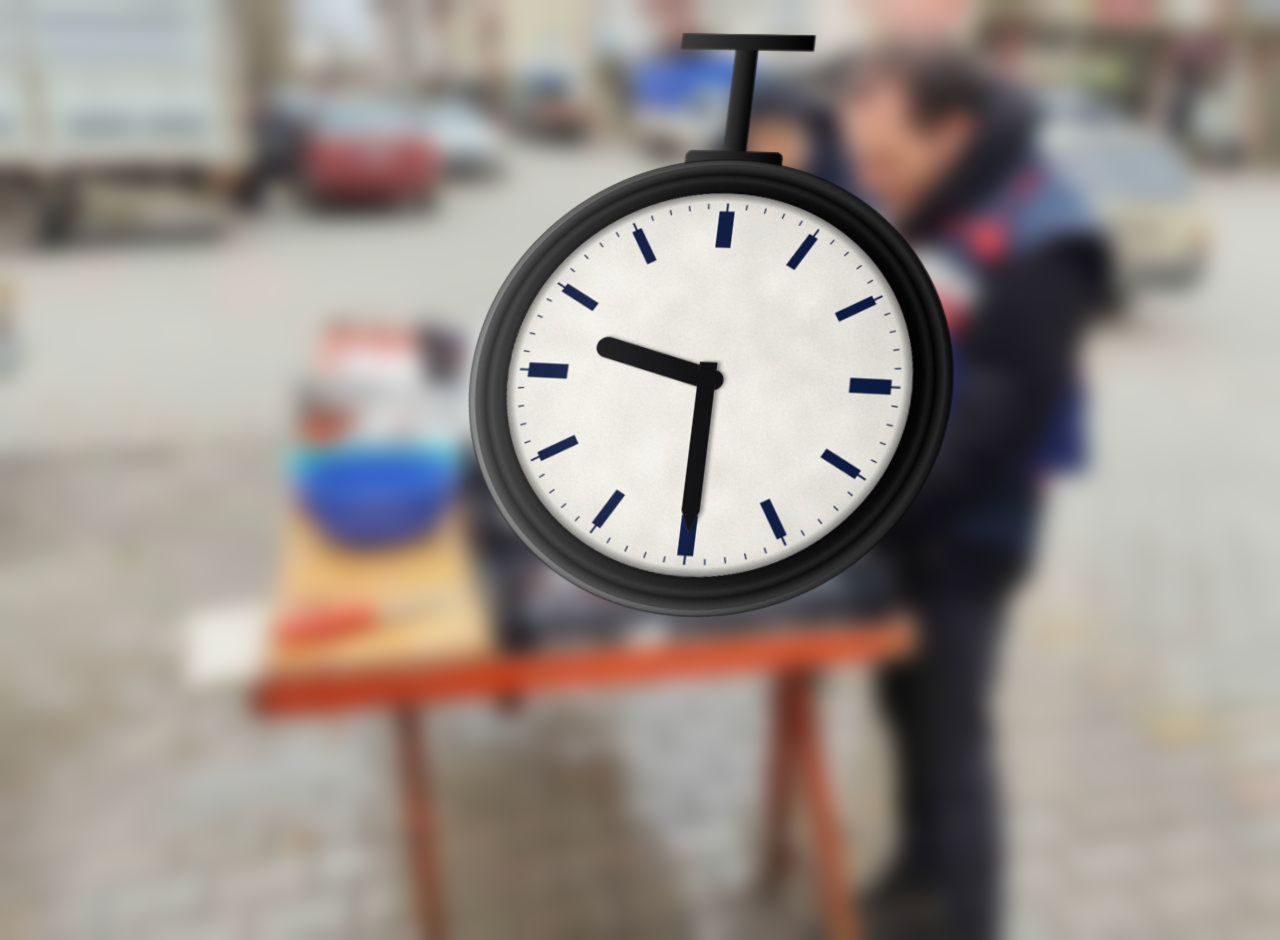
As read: 9:30
